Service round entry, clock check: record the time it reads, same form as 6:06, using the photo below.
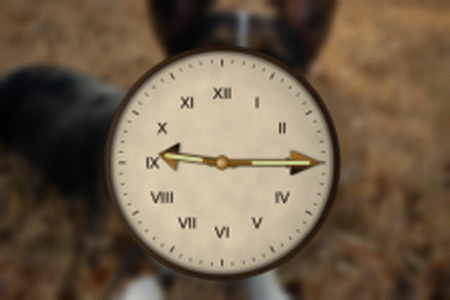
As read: 9:15
